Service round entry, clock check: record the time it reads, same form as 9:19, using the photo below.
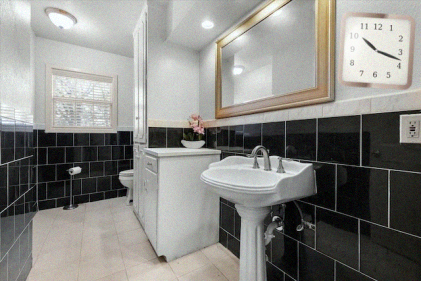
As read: 10:18
